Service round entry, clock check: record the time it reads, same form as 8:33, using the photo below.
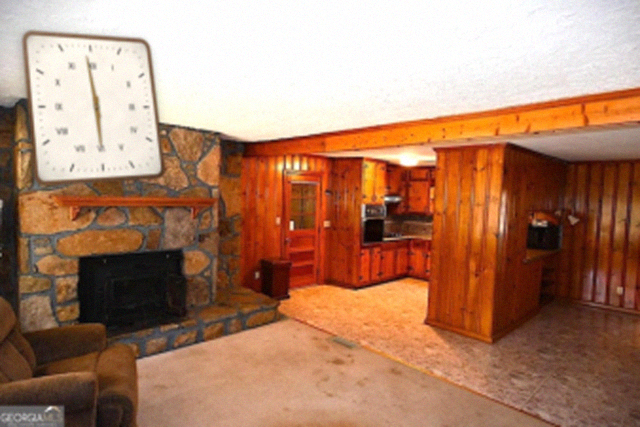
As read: 5:59
